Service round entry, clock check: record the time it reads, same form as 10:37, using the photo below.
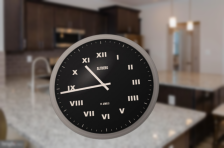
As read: 10:44
